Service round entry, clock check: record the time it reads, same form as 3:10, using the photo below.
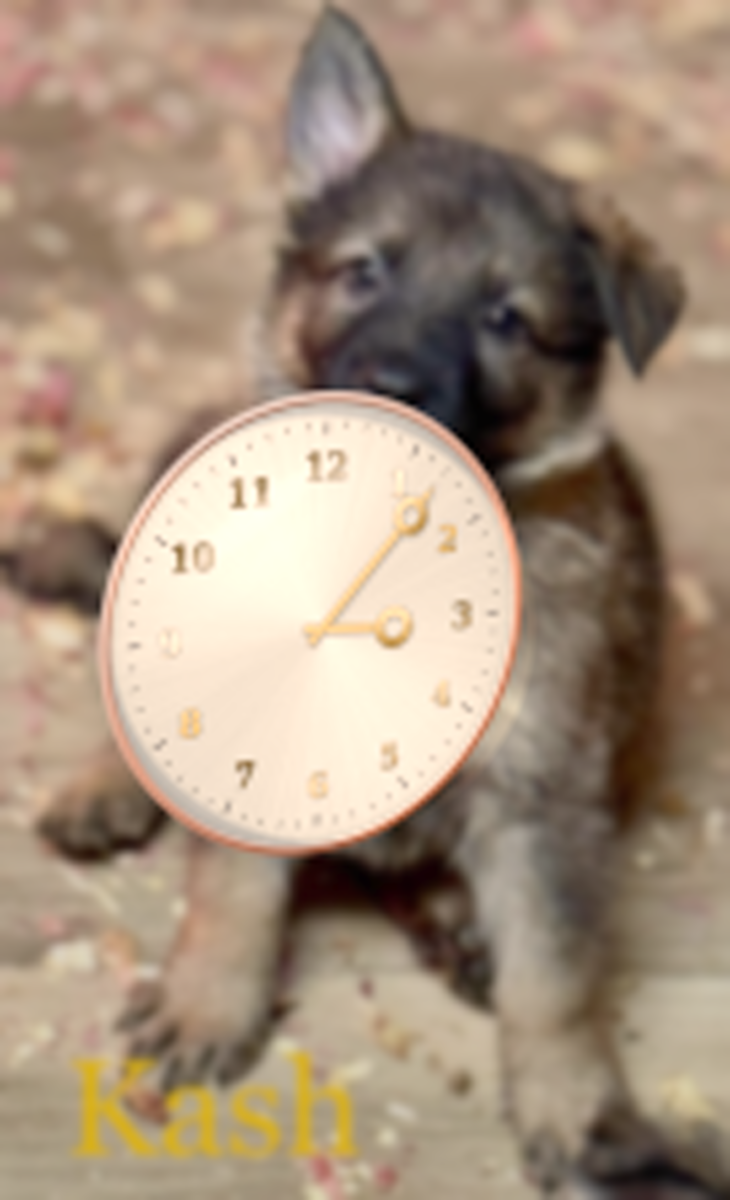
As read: 3:07
